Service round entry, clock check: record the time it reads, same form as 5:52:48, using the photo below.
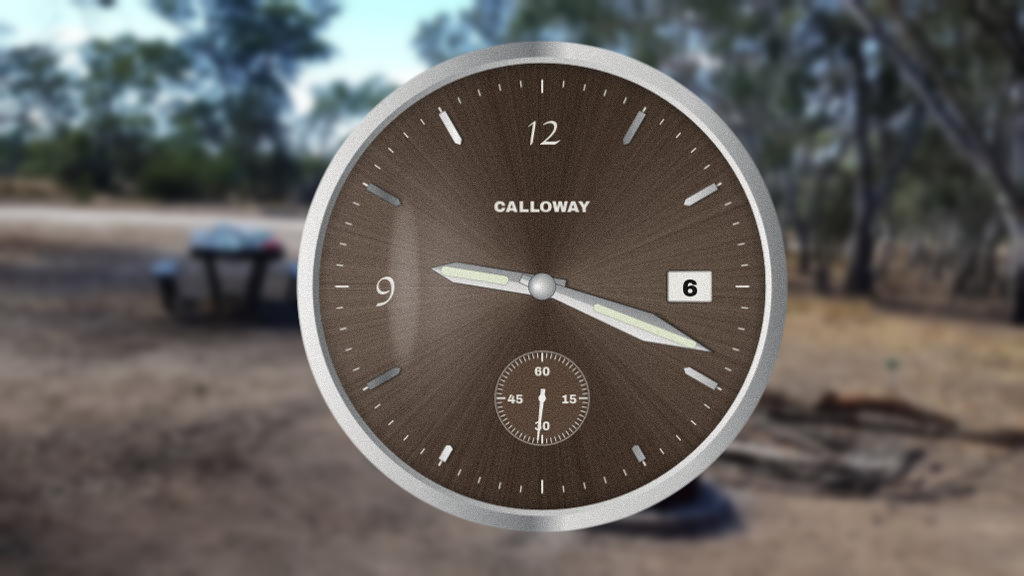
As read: 9:18:31
